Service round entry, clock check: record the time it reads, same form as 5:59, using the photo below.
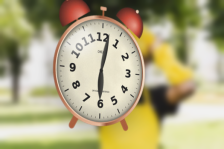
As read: 6:02
